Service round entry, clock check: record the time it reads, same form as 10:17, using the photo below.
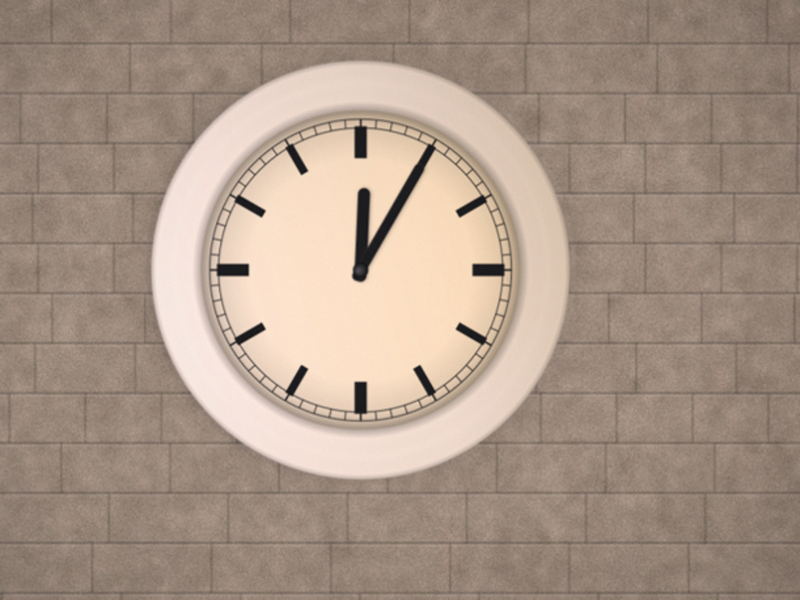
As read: 12:05
